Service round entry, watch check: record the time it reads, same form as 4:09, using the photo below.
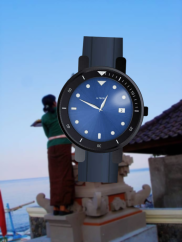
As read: 12:49
